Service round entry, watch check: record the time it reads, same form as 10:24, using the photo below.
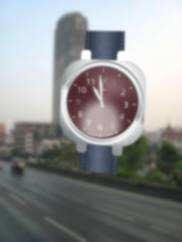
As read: 10:59
